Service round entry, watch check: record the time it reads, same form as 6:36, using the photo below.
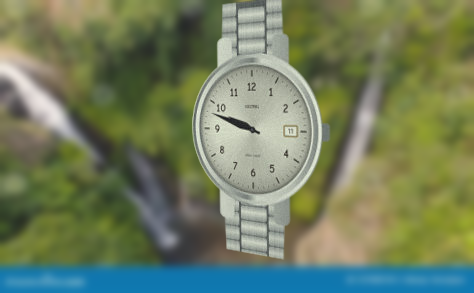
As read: 9:48
